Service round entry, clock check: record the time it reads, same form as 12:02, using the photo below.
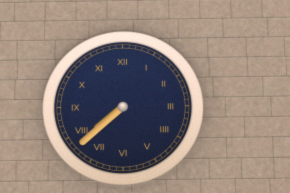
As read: 7:38
